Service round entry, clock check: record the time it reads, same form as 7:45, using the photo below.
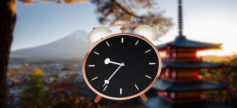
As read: 9:36
